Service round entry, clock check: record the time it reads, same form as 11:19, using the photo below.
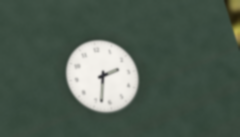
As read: 2:33
